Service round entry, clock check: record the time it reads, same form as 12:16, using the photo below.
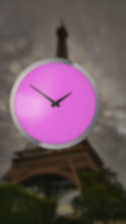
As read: 1:51
